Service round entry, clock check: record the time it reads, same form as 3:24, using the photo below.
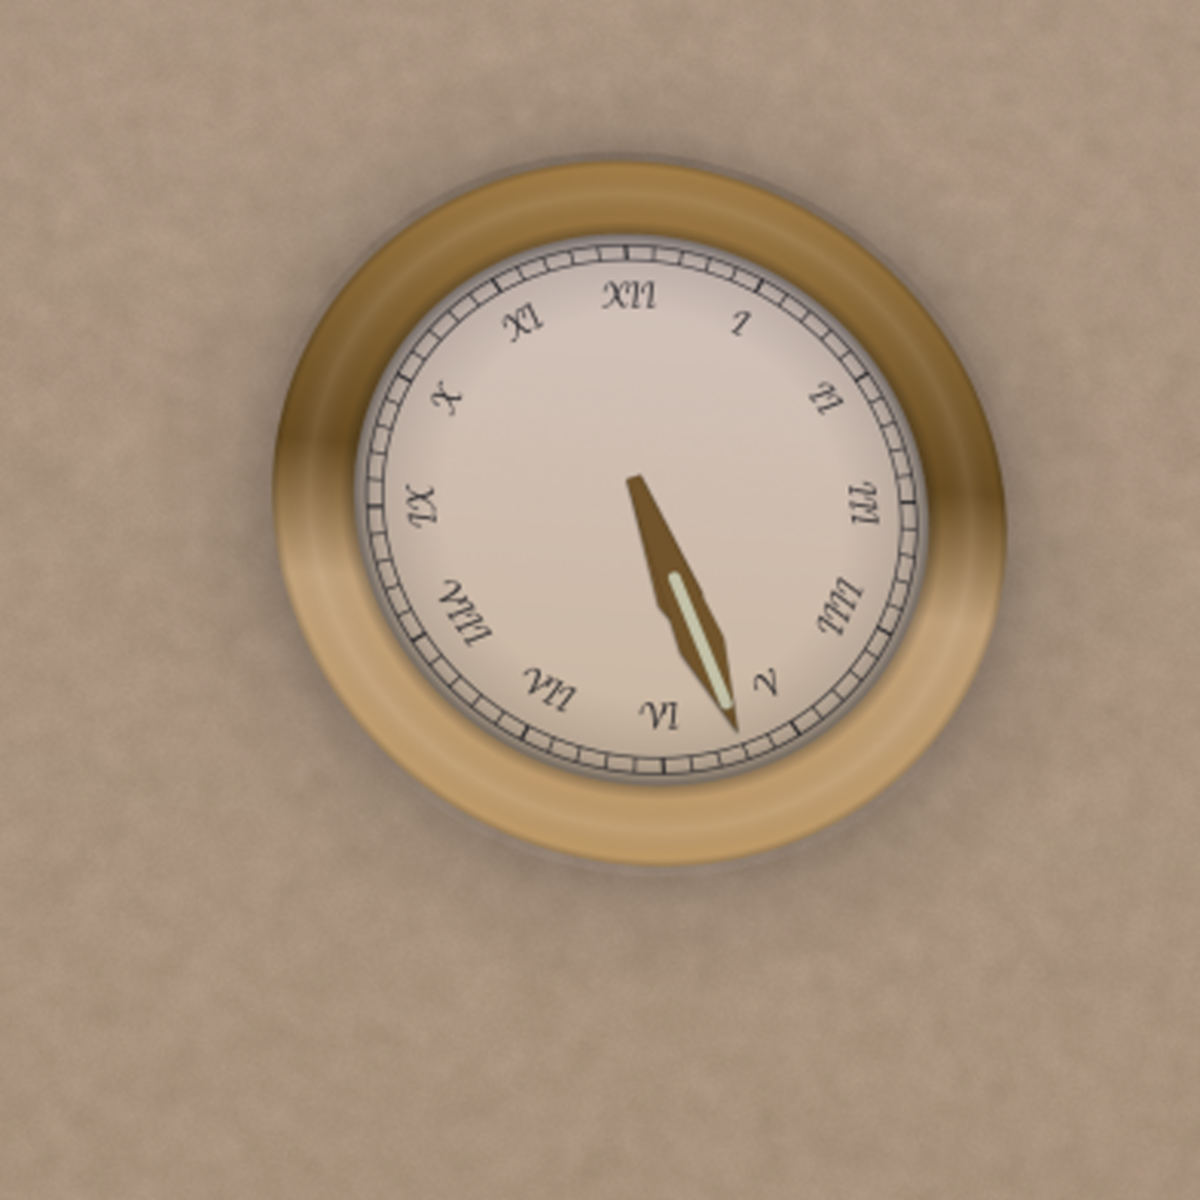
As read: 5:27
